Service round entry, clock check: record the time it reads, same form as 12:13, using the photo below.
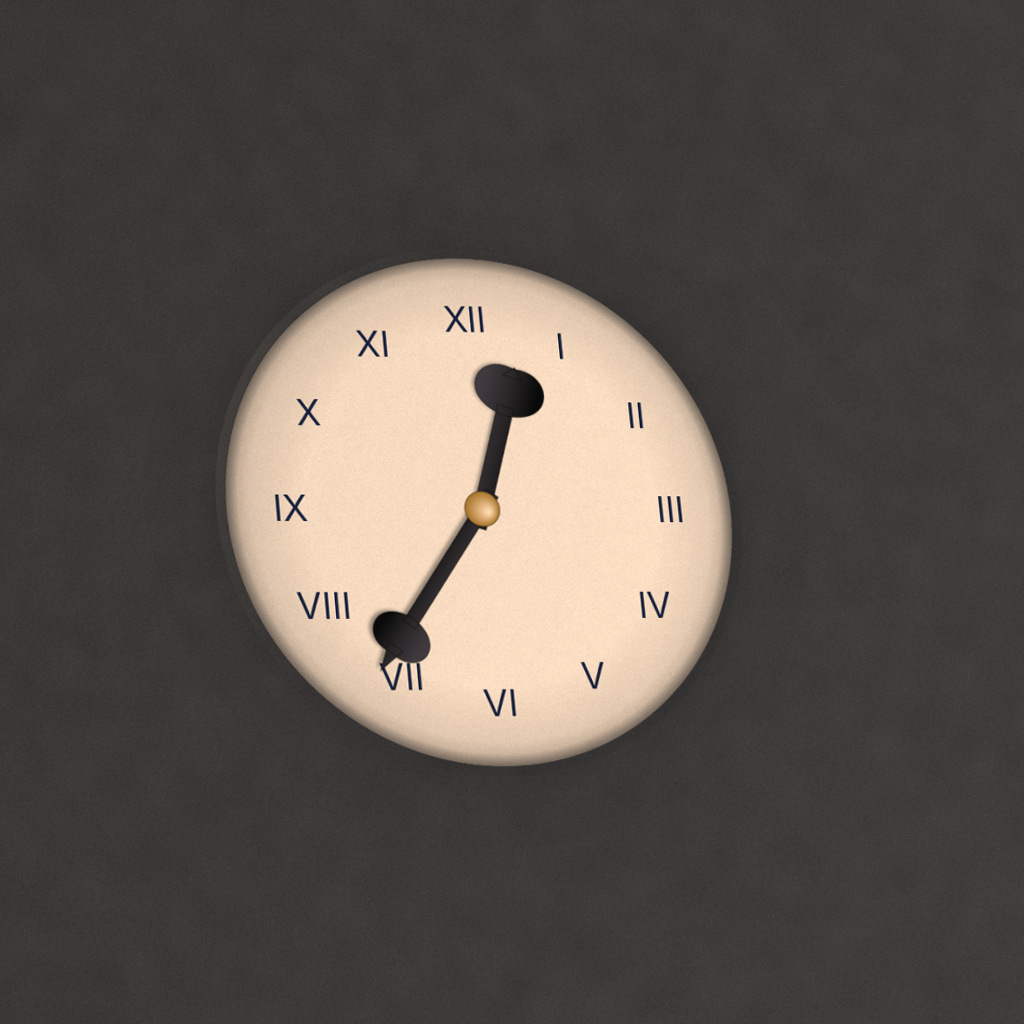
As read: 12:36
